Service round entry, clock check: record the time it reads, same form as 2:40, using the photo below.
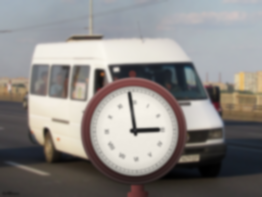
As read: 2:59
